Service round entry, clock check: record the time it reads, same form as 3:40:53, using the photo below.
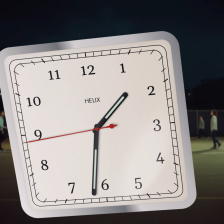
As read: 1:31:44
